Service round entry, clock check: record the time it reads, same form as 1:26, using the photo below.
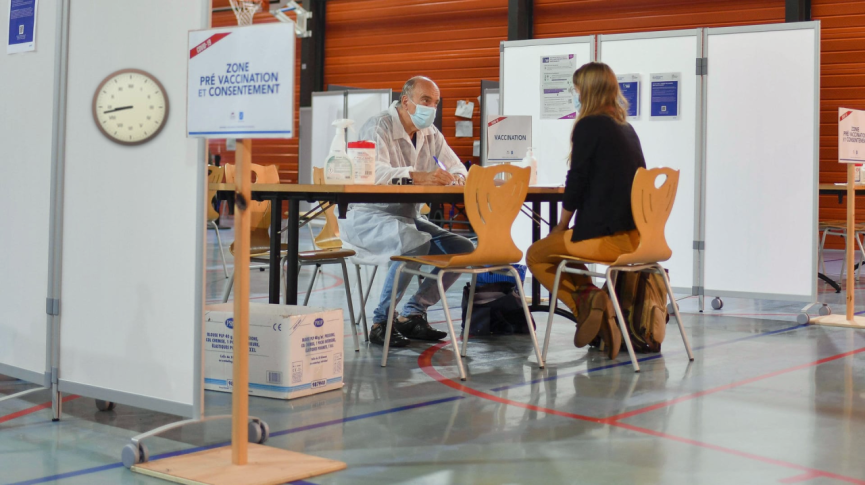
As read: 8:43
